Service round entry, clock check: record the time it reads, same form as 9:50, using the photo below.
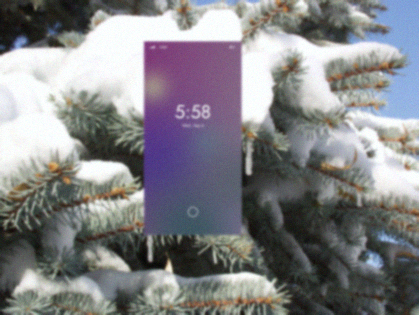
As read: 5:58
